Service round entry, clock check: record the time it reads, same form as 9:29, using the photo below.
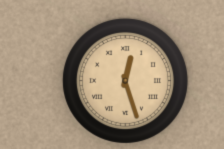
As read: 12:27
